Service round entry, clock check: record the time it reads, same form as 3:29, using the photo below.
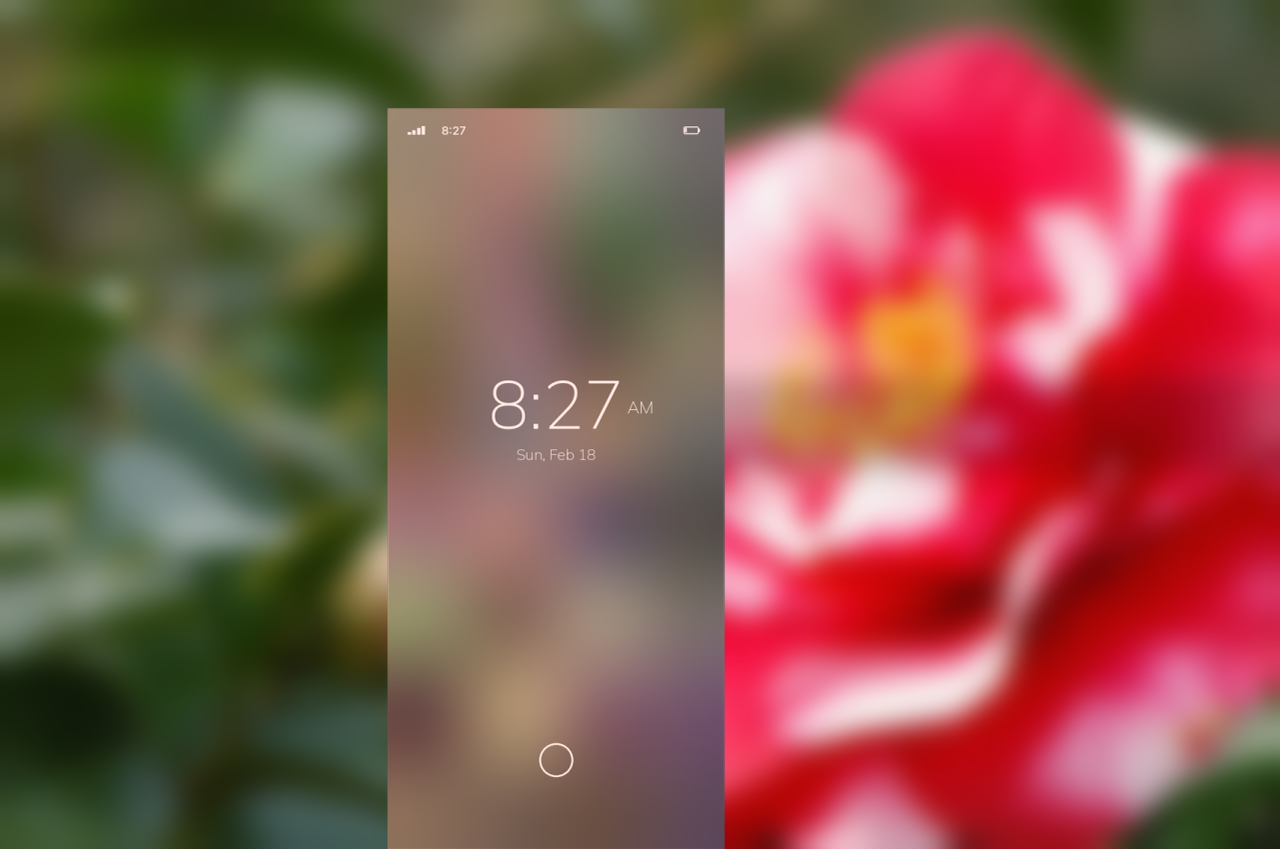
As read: 8:27
